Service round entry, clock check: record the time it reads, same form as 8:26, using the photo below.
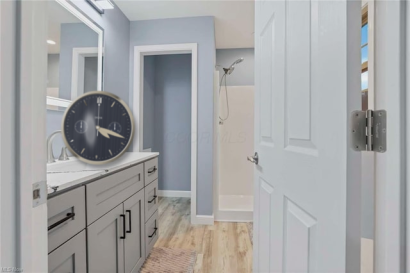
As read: 4:18
